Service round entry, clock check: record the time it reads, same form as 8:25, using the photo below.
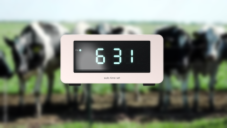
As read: 6:31
